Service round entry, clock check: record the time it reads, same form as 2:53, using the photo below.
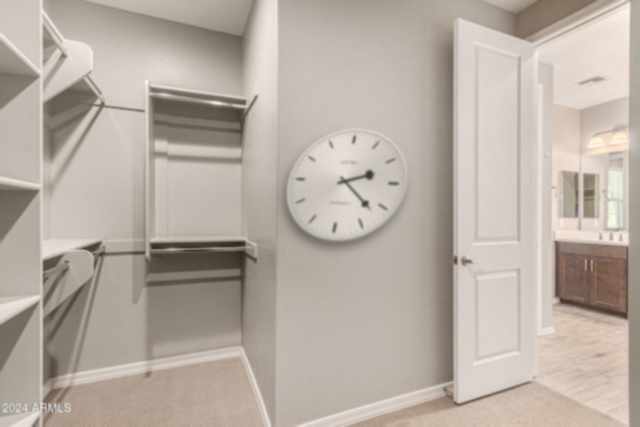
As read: 2:22
